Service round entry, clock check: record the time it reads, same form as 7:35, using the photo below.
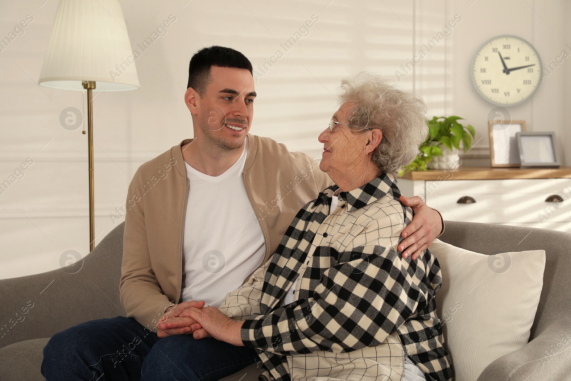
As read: 11:13
